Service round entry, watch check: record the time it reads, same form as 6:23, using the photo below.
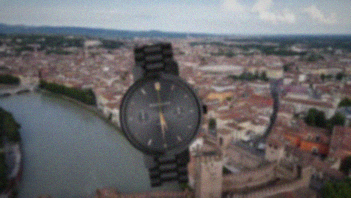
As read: 5:30
